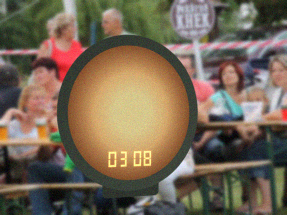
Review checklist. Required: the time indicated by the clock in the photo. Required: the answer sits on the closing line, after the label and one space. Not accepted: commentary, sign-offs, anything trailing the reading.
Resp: 3:08
